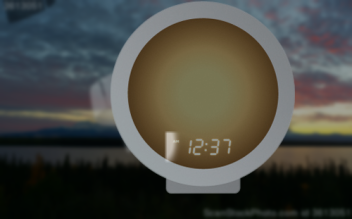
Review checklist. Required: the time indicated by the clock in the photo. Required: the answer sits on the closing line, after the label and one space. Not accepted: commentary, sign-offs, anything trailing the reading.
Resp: 12:37
